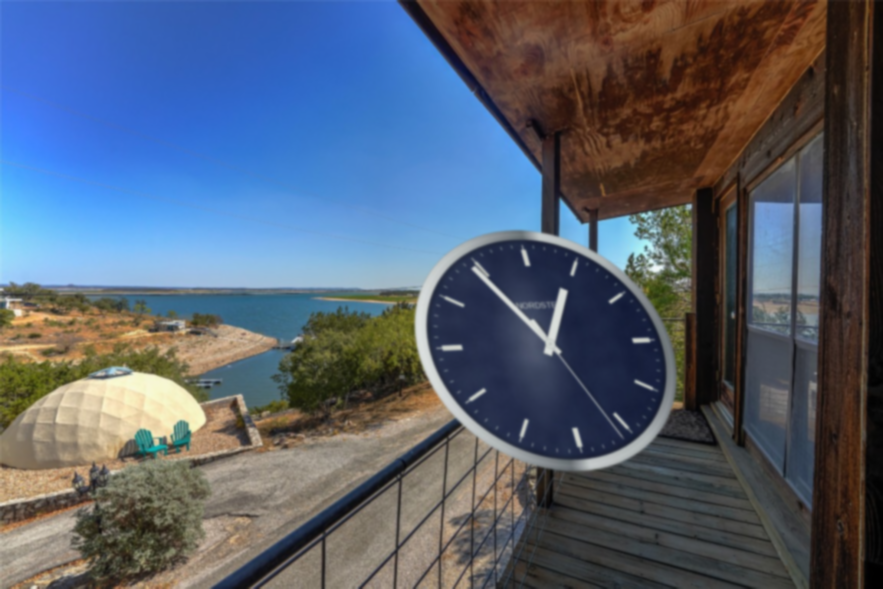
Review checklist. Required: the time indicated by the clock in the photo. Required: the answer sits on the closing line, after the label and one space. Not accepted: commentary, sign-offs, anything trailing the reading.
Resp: 12:54:26
